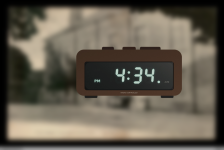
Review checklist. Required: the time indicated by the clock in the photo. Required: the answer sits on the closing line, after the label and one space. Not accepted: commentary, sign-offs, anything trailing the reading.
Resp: 4:34
